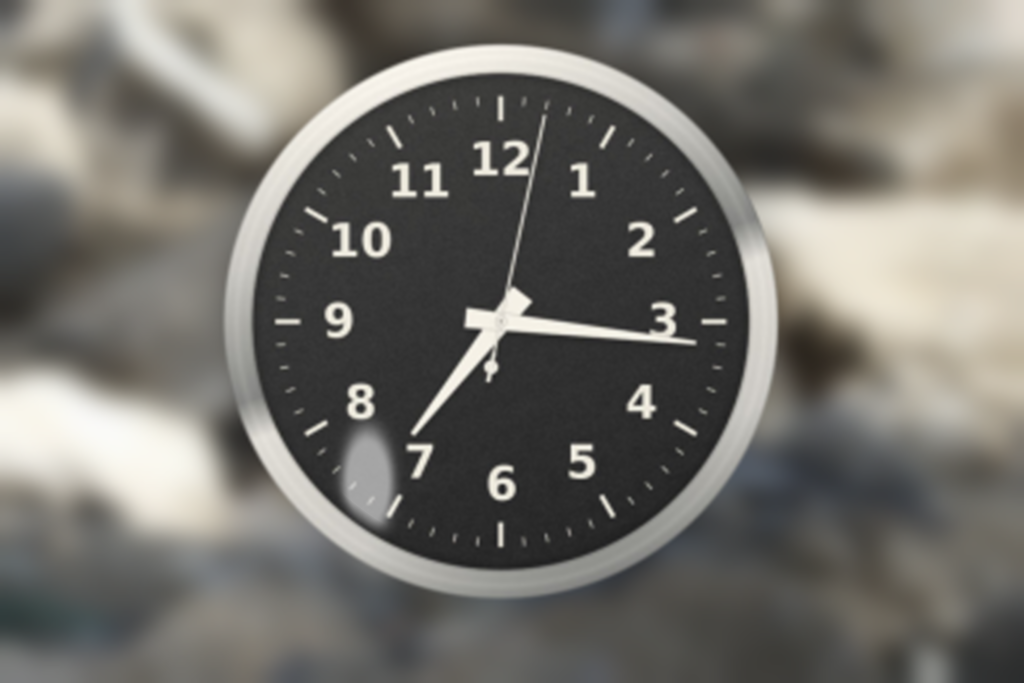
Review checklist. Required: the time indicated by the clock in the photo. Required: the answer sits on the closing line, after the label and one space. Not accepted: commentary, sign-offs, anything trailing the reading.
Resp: 7:16:02
